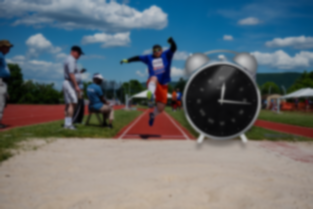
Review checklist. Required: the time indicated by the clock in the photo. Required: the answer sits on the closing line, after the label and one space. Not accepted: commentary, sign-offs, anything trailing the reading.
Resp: 12:16
